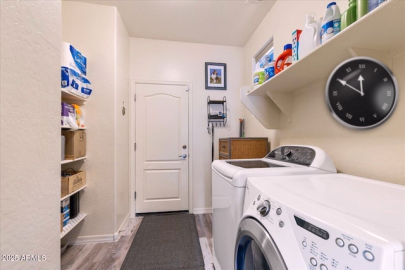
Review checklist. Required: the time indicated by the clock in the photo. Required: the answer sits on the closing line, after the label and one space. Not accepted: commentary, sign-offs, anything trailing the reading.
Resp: 11:50
